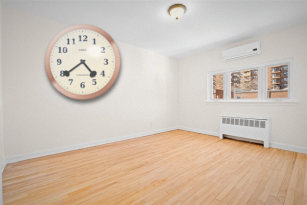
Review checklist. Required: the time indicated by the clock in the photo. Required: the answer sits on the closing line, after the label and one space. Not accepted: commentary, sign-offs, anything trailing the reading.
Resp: 4:39
